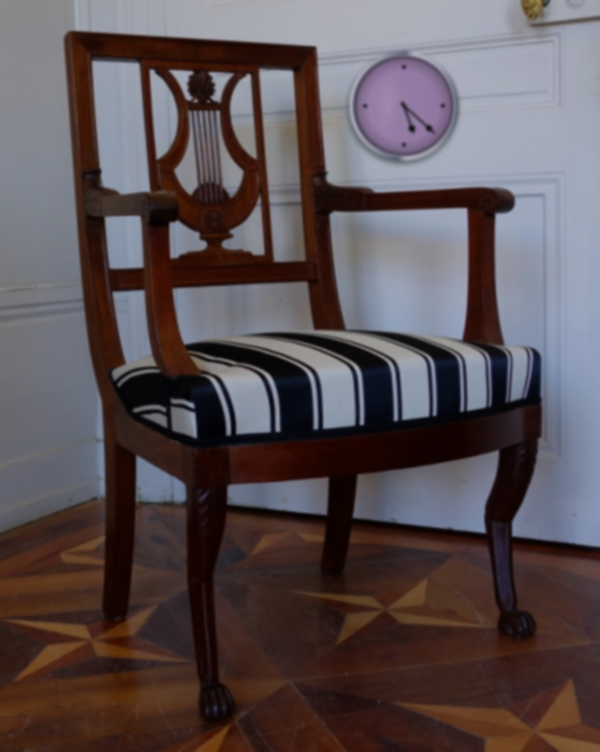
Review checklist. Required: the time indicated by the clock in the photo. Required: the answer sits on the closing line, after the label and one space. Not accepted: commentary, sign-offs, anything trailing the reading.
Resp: 5:22
